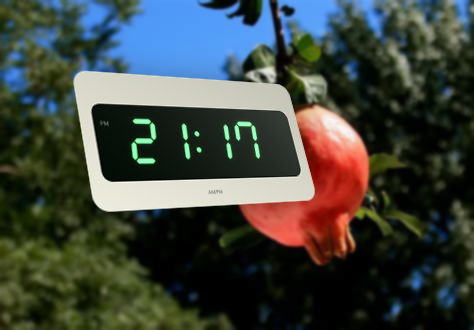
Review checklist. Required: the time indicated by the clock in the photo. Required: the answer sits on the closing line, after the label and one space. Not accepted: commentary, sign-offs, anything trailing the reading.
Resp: 21:17
